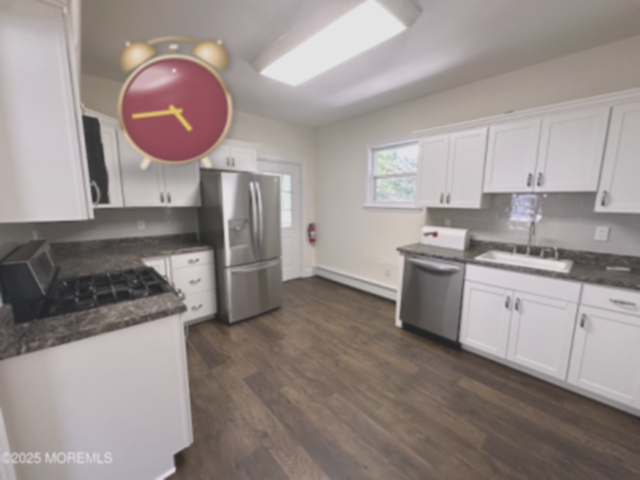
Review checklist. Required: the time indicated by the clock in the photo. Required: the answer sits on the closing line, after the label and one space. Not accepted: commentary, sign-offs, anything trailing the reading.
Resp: 4:44
